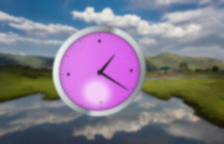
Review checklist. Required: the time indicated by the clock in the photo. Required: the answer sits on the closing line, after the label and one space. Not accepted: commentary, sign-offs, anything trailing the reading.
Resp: 1:21
